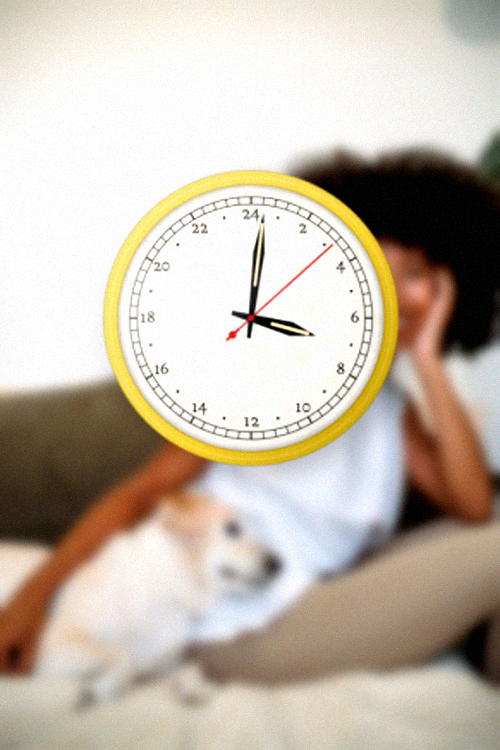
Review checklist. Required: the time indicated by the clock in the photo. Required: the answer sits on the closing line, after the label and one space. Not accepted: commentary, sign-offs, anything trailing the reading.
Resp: 7:01:08
